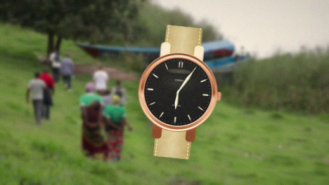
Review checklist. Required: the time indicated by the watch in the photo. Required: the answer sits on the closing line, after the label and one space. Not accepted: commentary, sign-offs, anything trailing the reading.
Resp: 6:05
